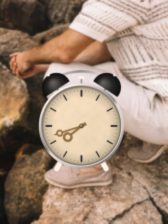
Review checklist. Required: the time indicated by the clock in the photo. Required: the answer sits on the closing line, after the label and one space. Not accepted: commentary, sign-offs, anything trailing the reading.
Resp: 7:42
